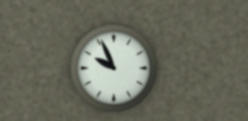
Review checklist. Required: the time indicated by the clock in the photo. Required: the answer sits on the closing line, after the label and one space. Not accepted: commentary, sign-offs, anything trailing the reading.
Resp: 9:56
